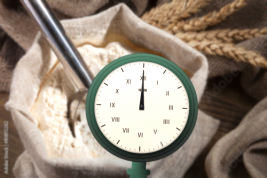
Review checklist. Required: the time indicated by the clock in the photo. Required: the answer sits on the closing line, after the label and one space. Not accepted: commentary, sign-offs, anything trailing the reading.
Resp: 12:00
